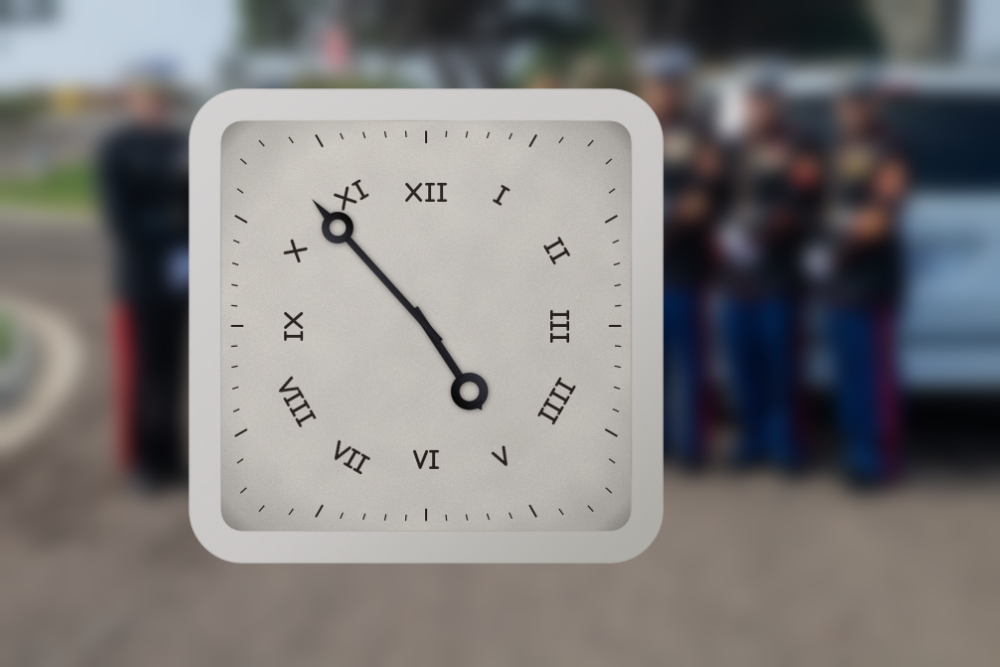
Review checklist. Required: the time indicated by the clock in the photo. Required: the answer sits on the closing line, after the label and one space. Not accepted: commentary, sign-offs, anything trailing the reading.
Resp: 4:53
